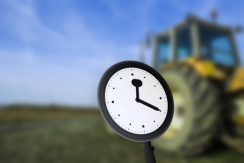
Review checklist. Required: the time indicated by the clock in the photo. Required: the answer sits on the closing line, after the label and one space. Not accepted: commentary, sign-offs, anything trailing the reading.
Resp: 12:20
